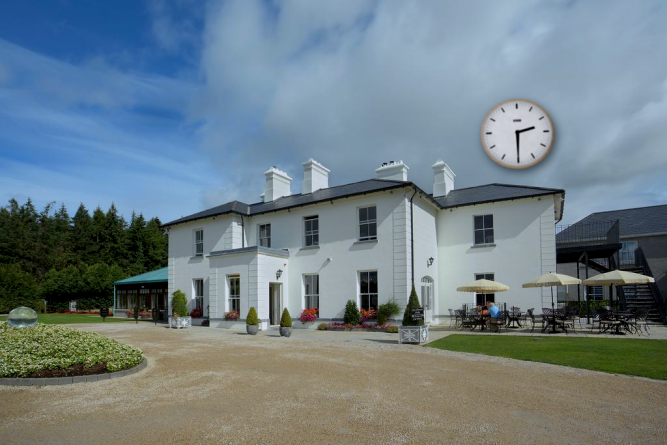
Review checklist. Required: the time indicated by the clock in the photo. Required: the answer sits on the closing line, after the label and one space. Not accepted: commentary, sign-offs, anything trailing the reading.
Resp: 2:30
